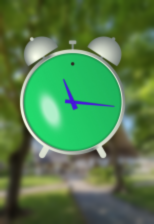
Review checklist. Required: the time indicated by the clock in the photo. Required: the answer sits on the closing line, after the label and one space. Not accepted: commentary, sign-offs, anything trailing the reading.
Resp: 11:16
